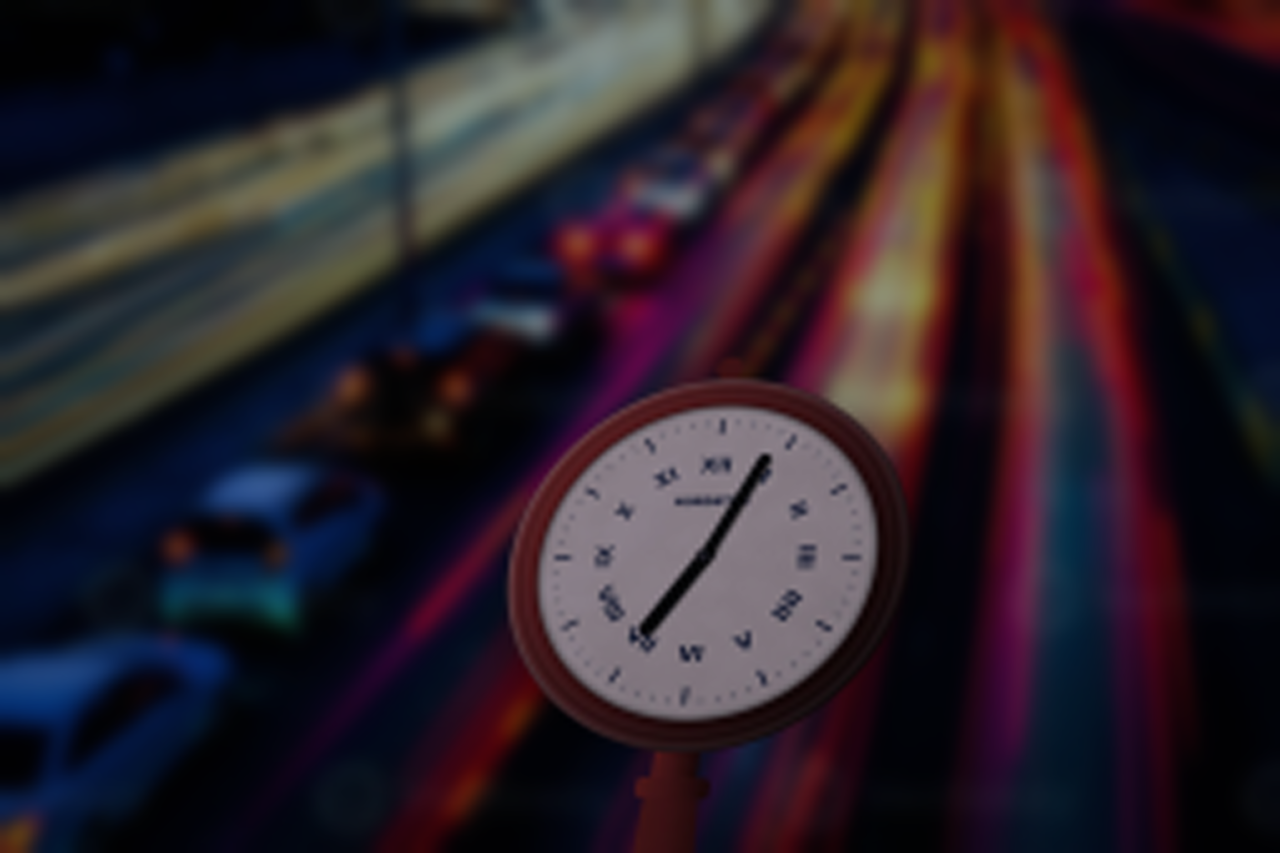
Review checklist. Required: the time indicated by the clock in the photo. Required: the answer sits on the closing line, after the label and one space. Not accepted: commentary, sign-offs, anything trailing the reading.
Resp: 7:04
